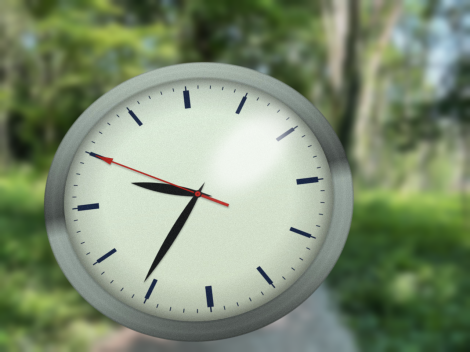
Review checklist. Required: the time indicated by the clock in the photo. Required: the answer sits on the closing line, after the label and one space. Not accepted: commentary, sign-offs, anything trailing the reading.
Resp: 9:35:50
